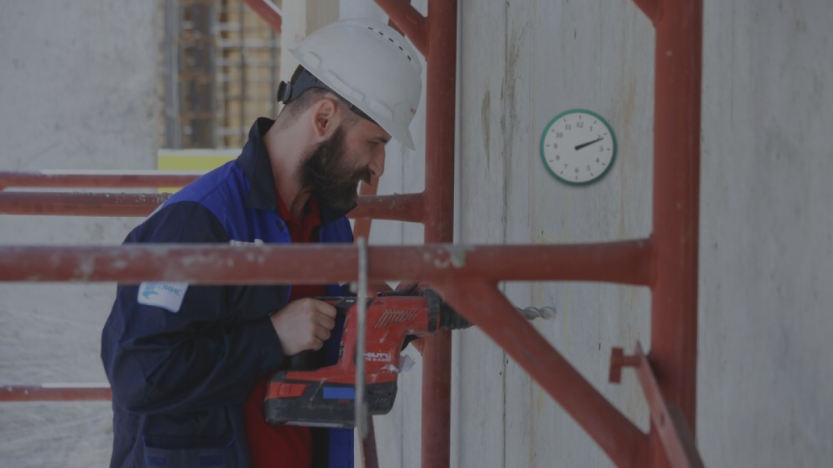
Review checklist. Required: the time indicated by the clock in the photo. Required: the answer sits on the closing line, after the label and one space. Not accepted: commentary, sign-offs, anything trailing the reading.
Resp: 2:11
